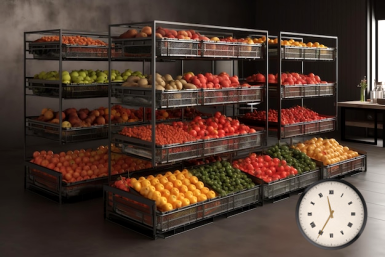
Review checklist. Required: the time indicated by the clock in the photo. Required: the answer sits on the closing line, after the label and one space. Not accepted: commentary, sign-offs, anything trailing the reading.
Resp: 11:35
